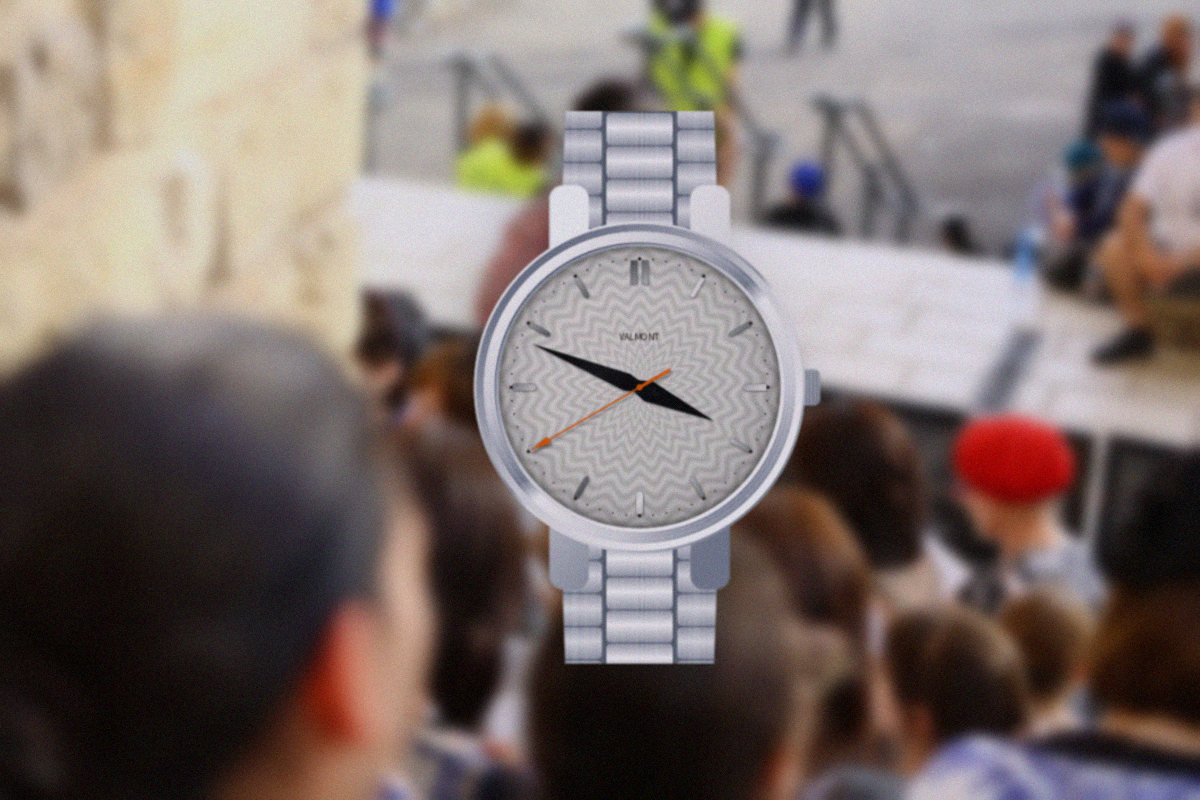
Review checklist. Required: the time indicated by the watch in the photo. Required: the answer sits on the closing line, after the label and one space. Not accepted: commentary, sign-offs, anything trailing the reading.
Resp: 3:48:40
